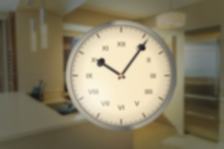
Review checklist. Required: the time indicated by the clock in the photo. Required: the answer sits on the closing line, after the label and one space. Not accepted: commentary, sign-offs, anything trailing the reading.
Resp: 10:06
